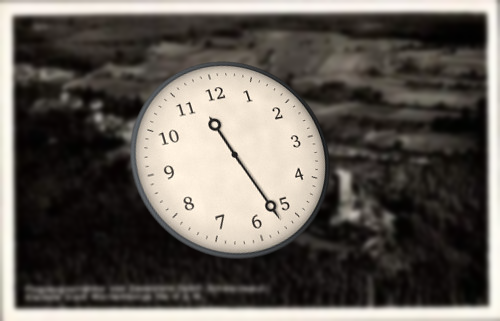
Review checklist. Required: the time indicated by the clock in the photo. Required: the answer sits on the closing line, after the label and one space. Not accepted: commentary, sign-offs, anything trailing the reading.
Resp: 11:27
